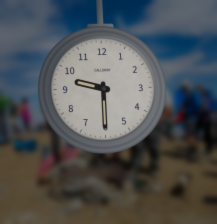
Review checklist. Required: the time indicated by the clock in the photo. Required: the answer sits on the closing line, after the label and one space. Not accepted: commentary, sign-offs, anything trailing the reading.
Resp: 9:30
